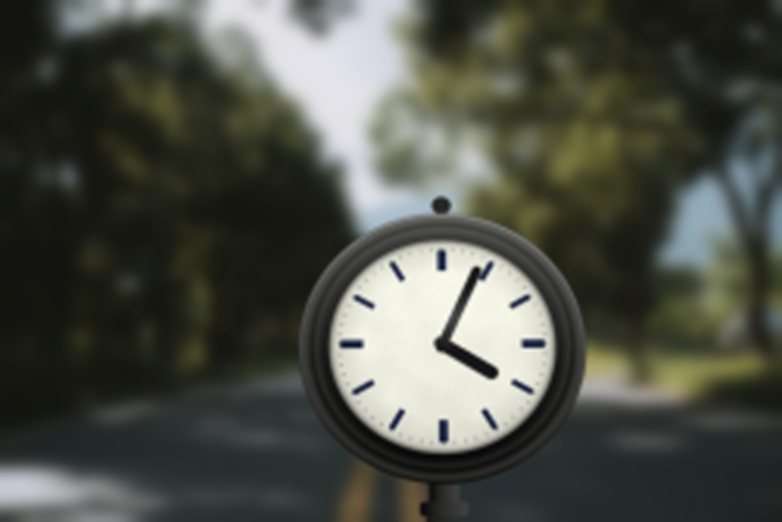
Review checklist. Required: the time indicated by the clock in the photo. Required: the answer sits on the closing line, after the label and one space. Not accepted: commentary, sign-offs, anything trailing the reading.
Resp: 4:04
